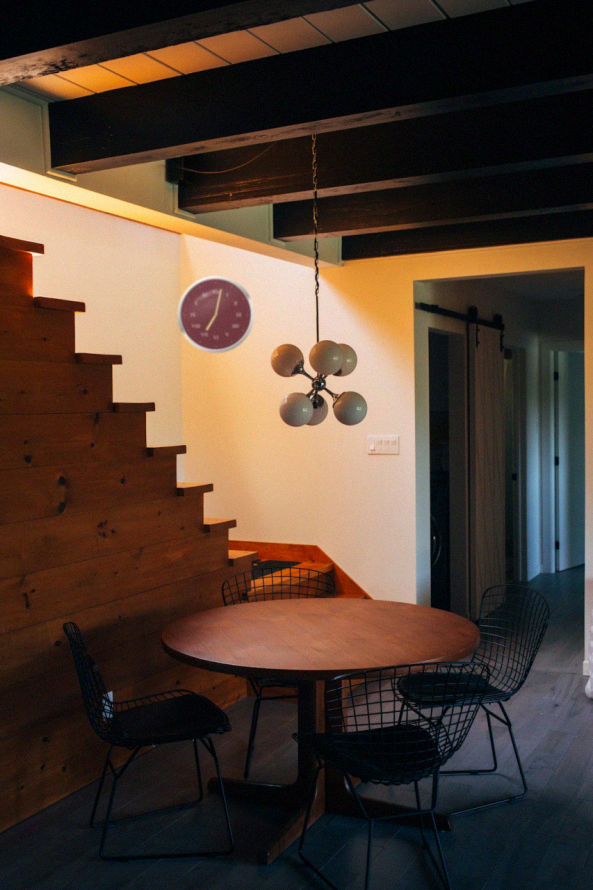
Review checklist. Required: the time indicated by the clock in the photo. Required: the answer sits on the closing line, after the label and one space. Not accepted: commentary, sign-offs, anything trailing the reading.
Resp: 7:02
